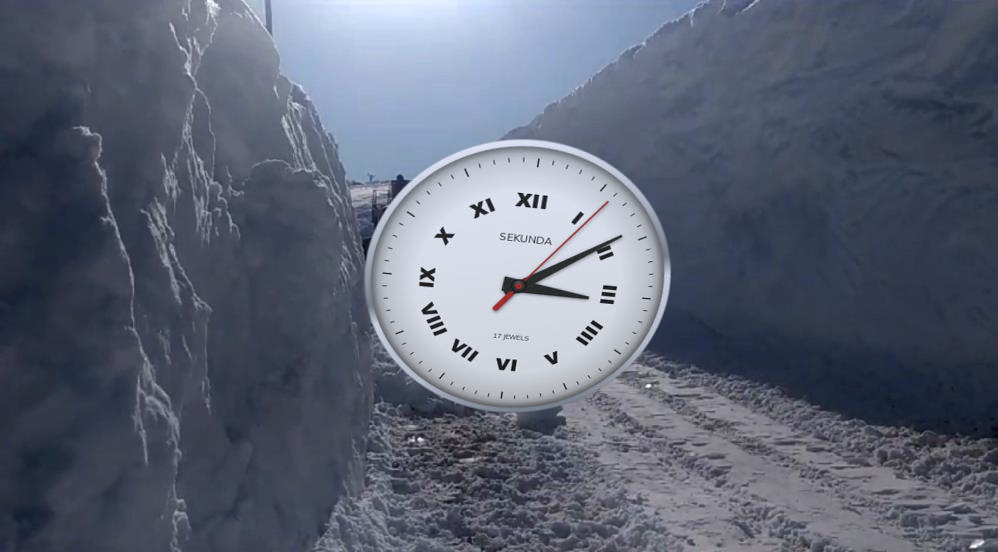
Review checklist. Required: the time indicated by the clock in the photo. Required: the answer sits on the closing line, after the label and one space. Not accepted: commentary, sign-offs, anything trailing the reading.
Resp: 3:09:06
